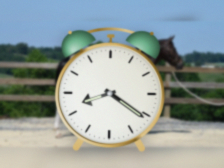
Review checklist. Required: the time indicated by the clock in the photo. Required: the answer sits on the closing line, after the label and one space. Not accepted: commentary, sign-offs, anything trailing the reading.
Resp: 8:21
